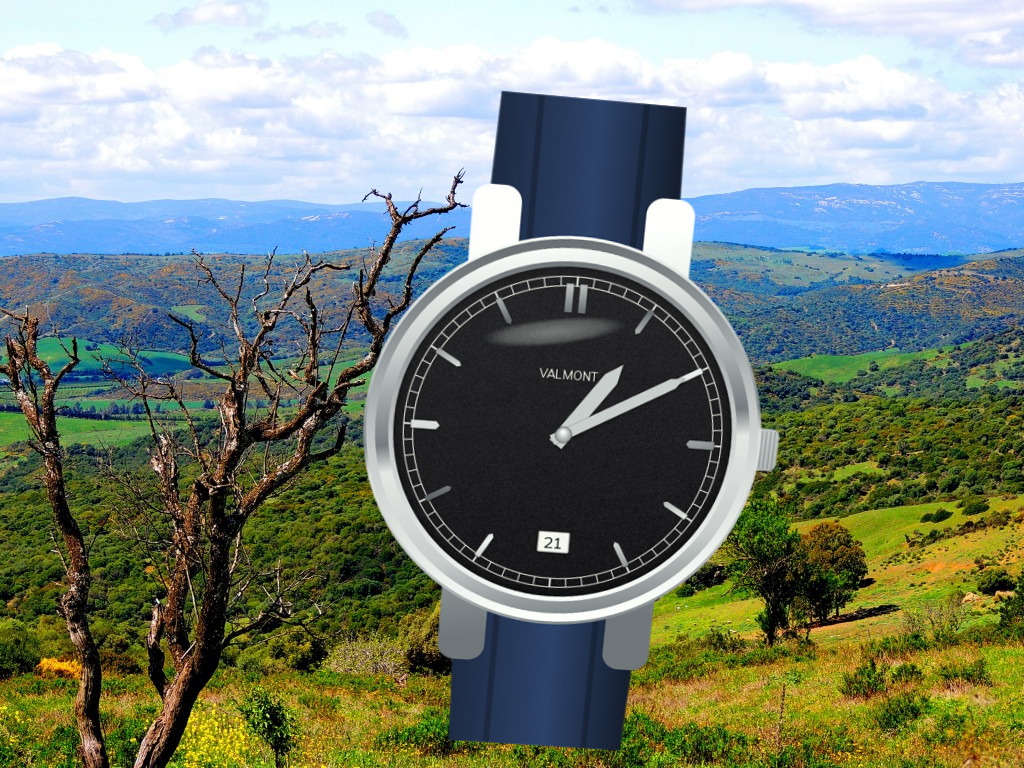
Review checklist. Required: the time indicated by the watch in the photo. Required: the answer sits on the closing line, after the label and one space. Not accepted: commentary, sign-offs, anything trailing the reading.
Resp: 1:10
